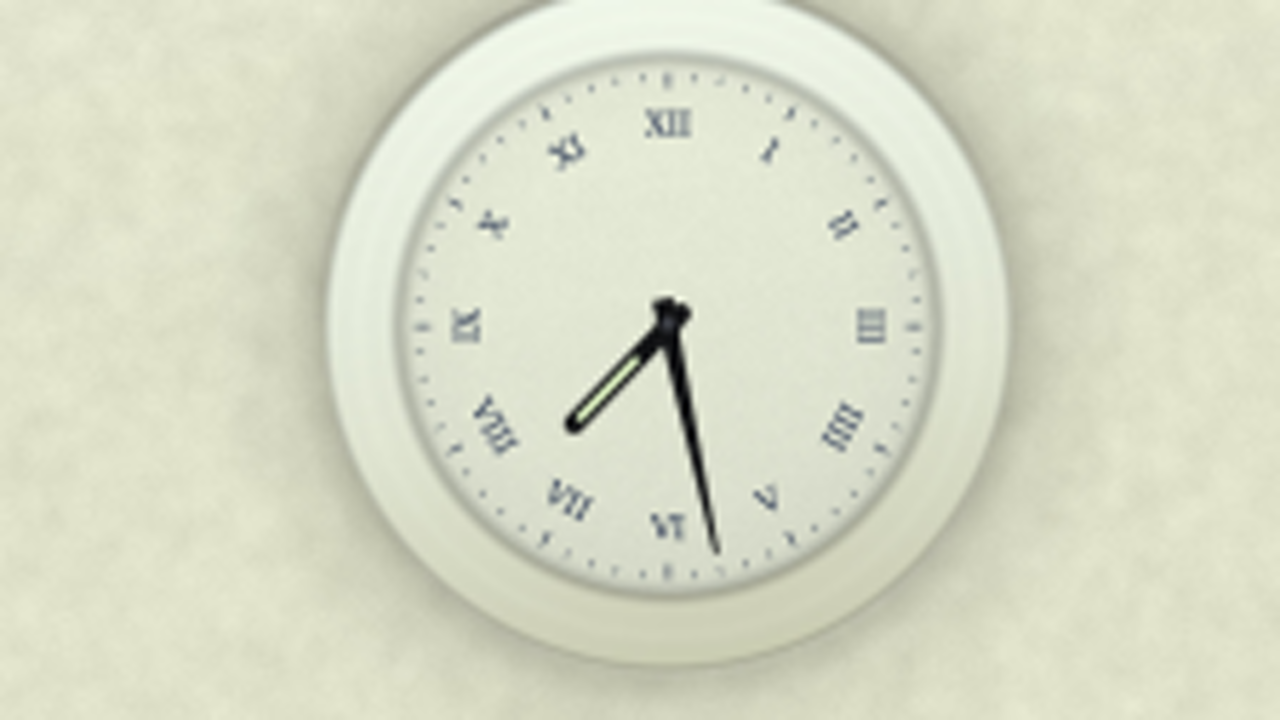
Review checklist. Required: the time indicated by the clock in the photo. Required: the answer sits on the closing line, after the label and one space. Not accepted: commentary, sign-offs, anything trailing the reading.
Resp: 7:28
